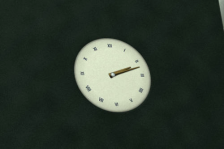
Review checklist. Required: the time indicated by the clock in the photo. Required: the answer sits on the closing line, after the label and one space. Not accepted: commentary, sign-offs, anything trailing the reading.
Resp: 2:12
